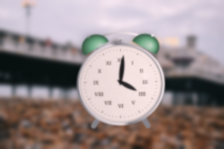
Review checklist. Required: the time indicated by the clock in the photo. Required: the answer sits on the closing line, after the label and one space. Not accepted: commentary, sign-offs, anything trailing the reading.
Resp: 4:01
